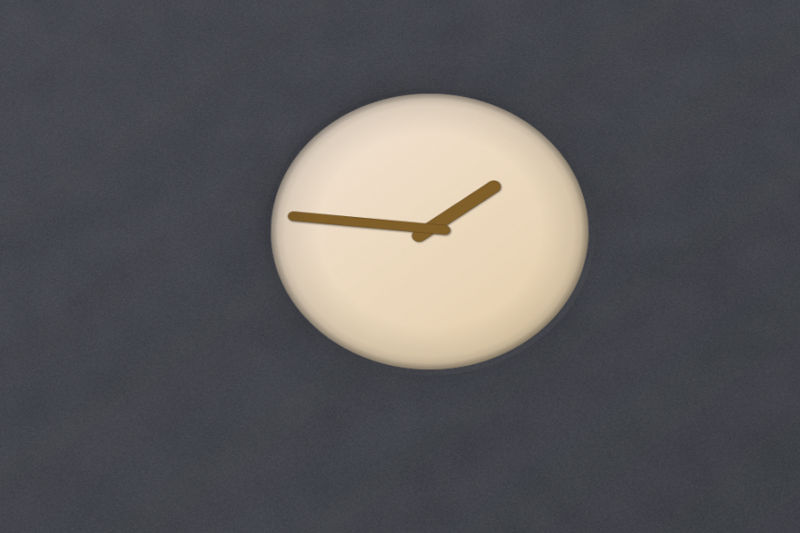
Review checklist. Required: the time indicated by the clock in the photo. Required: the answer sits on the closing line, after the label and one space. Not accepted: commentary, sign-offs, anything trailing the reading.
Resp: 1:46
